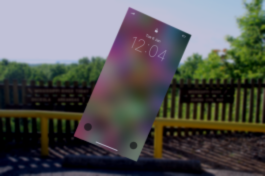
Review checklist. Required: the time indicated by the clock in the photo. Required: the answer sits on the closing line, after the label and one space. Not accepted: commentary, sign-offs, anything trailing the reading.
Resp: 12:04
